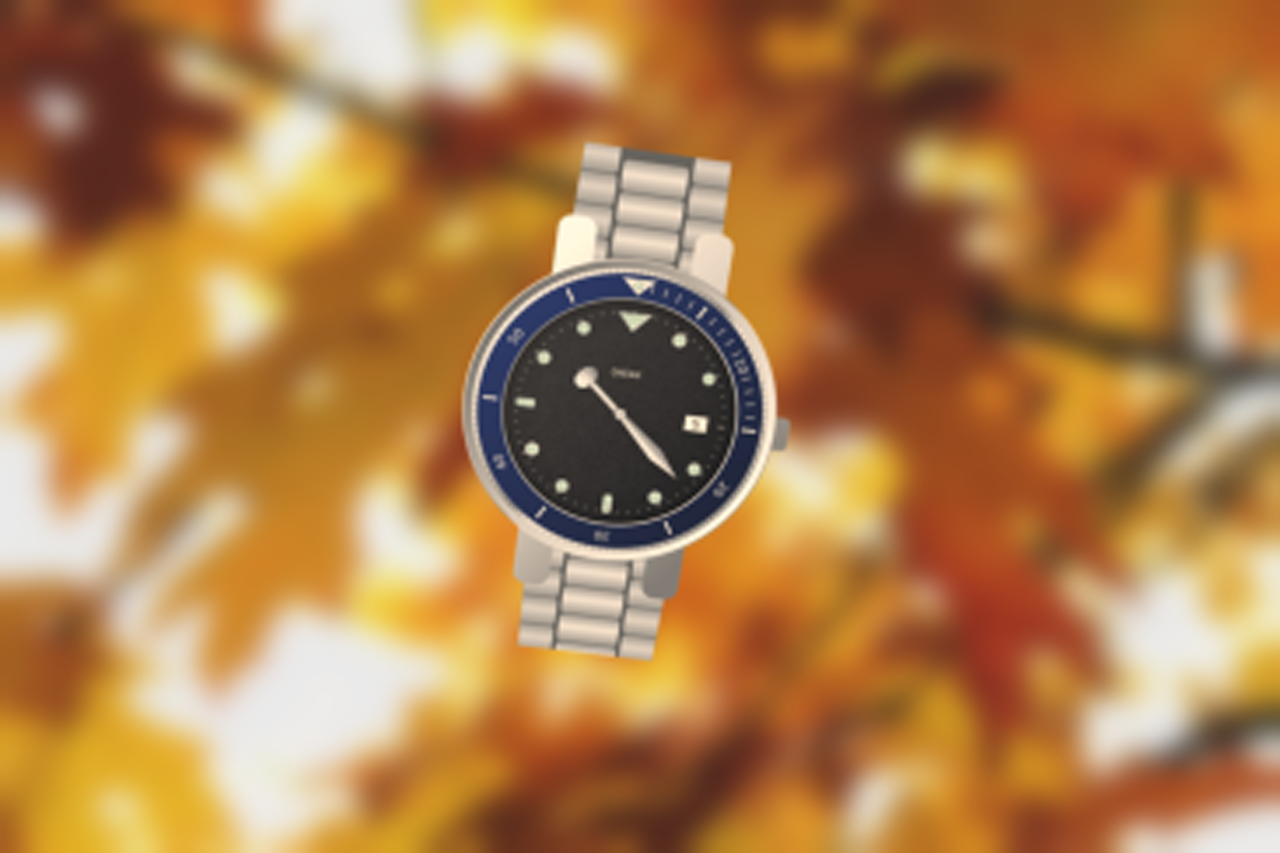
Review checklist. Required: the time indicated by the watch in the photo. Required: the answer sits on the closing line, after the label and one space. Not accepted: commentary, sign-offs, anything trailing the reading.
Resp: 10:22
